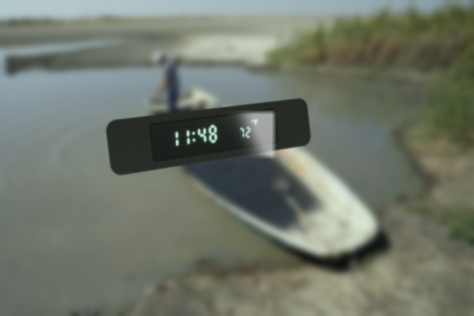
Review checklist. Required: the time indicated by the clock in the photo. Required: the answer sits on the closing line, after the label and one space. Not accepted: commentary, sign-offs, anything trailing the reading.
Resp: 11:48
